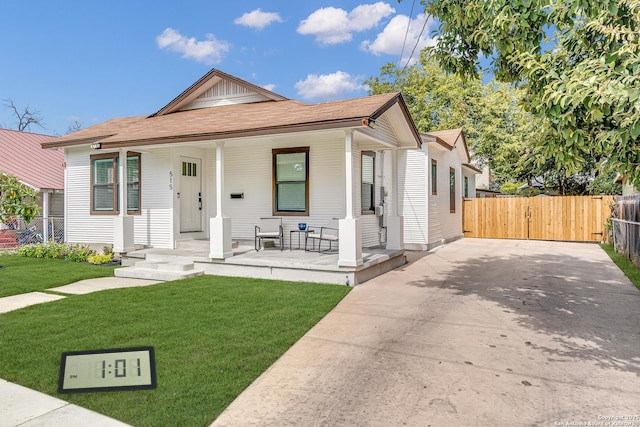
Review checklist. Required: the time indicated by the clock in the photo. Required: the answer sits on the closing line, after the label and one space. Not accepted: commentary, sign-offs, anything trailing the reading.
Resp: 1:01
